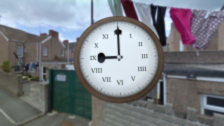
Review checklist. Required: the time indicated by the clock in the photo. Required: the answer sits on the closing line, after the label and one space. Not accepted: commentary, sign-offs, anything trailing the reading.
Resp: 9:00
